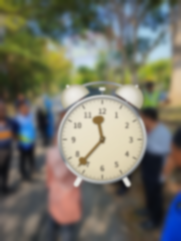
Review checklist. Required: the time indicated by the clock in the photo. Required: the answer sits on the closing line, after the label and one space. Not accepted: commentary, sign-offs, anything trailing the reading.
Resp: 11:37
